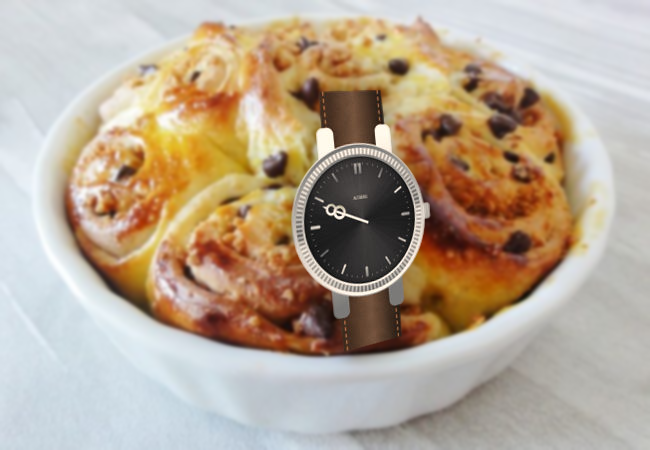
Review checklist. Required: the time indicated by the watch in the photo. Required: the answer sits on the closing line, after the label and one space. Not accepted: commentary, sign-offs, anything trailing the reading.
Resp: 9:49
